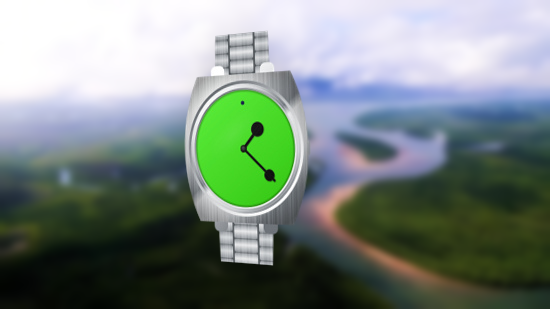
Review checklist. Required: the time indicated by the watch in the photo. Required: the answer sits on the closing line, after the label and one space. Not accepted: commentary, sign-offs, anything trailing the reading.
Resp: 1:22
